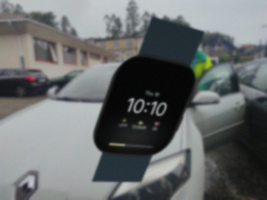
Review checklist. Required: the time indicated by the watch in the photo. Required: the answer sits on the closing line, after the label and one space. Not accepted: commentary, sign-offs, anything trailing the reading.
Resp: 10:10
